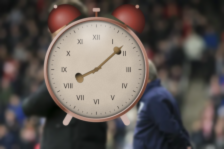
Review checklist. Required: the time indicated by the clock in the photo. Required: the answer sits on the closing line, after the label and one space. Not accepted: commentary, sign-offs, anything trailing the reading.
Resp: 8:08
